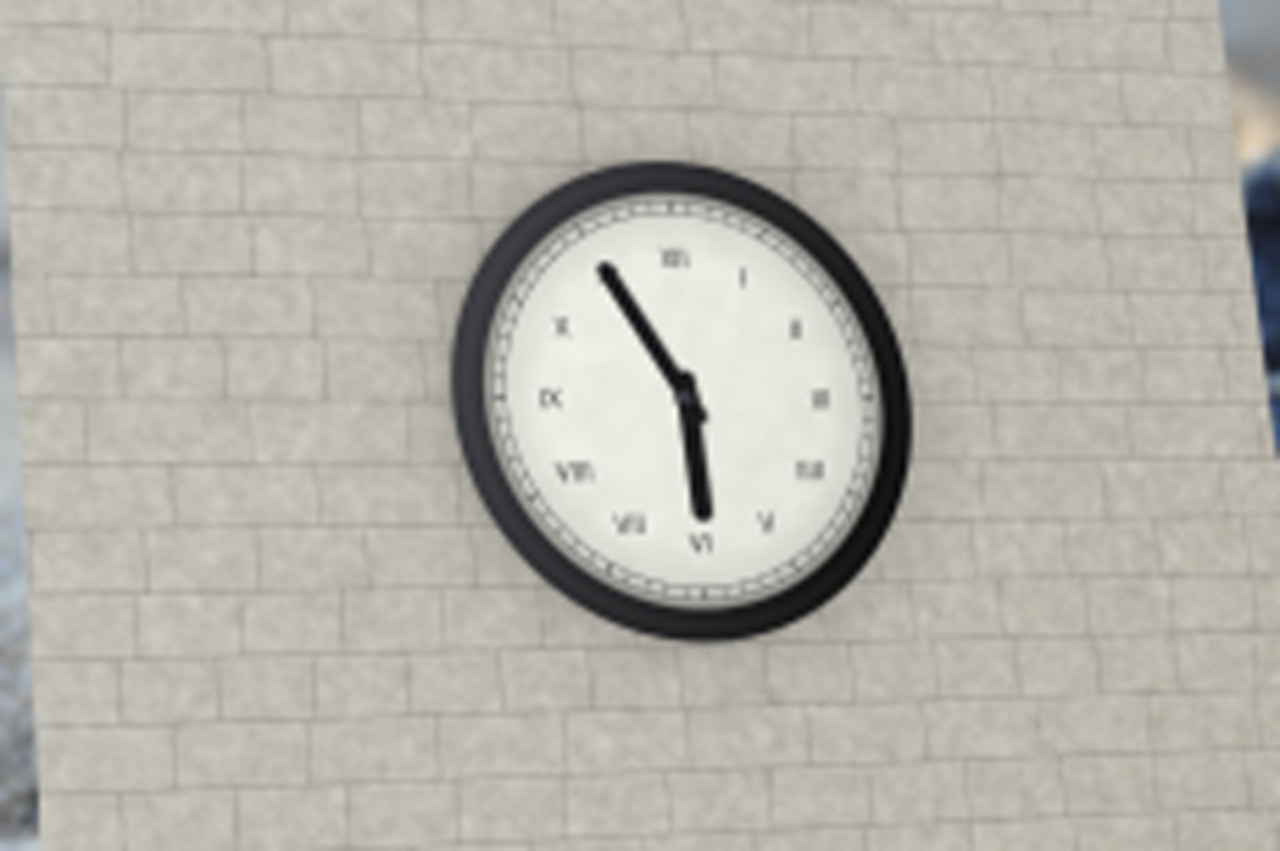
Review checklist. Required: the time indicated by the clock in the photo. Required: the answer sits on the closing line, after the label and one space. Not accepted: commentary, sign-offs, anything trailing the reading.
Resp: 5:55
